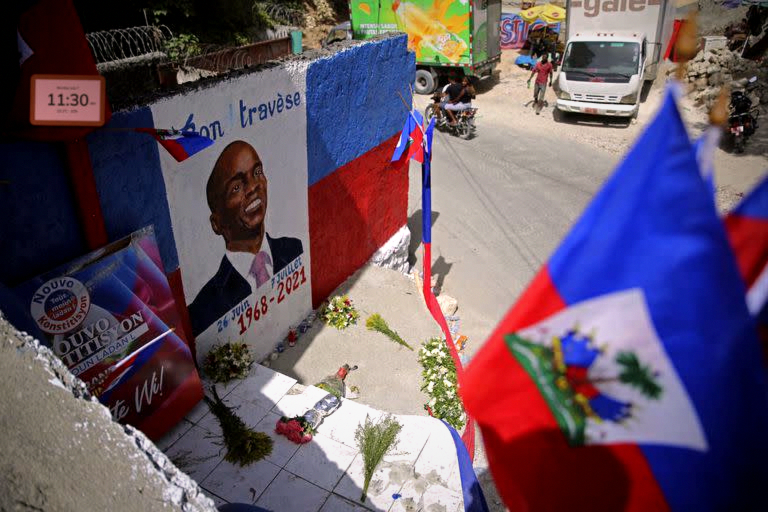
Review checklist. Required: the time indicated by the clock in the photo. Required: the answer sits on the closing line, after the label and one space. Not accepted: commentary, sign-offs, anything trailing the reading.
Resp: 11:30
